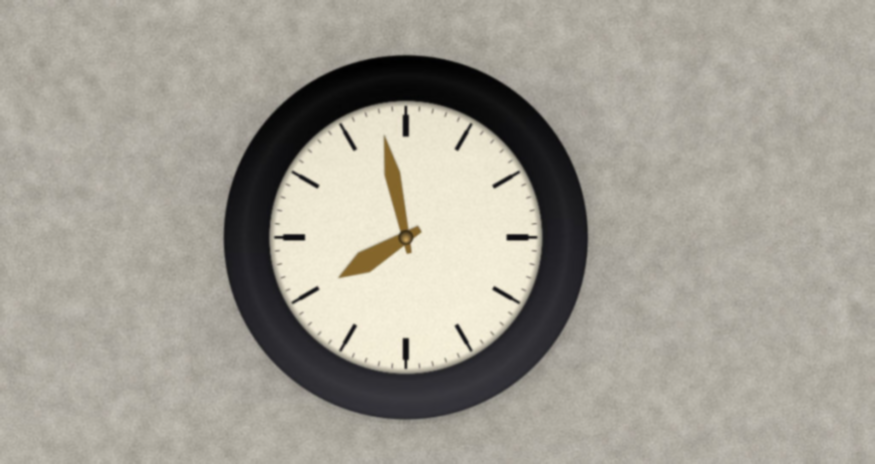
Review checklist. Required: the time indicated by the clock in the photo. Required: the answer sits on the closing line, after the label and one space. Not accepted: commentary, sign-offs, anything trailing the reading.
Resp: 7:58
